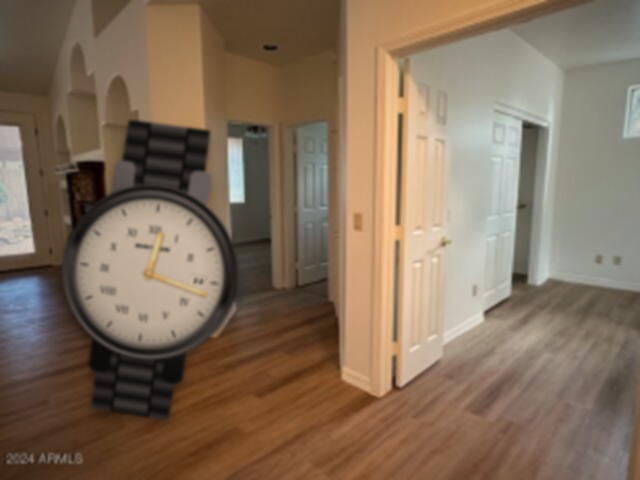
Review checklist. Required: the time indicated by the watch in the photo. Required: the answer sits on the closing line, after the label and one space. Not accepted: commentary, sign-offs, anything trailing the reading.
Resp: 12:17
